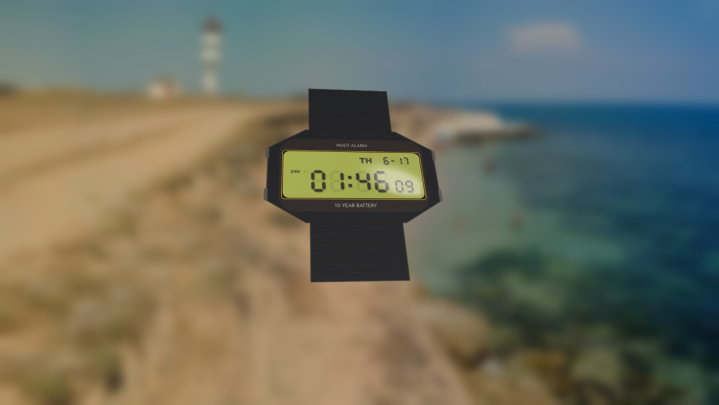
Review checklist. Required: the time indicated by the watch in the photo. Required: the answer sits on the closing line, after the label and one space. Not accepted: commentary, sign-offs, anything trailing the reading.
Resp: 1:46:09
